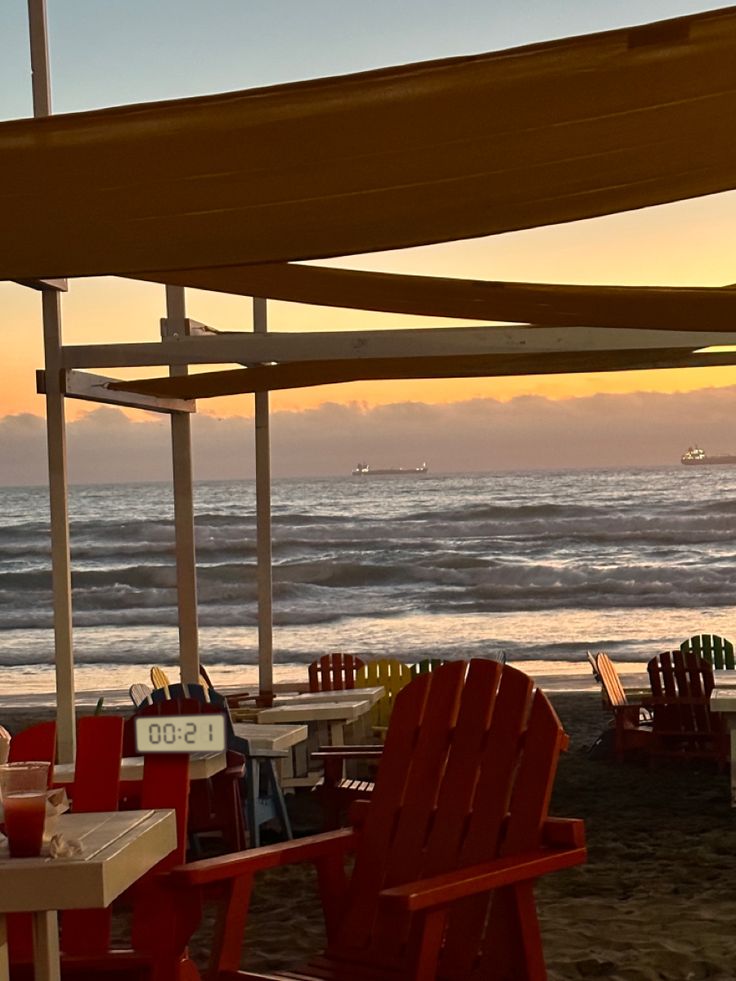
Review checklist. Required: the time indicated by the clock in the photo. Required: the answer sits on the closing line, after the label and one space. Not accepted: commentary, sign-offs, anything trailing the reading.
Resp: 0:21
